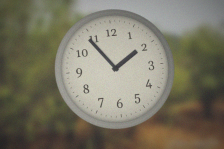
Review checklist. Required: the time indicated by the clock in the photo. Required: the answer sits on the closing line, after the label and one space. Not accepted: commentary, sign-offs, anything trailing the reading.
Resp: 1:54
